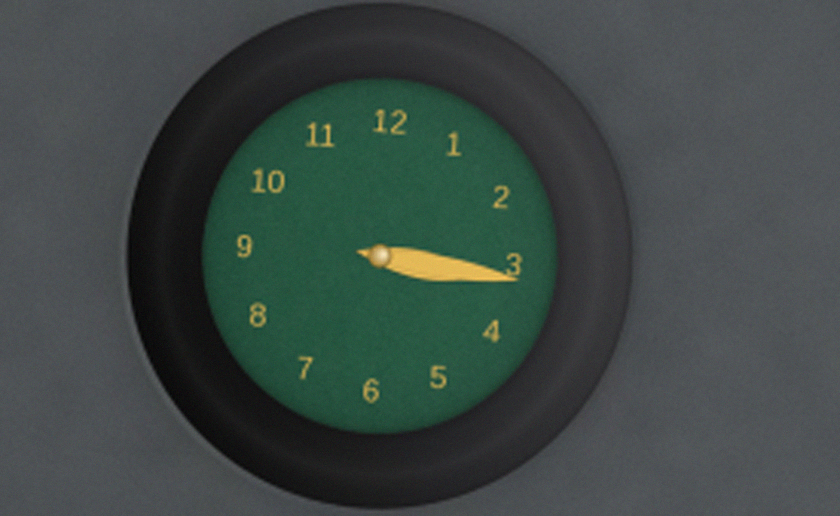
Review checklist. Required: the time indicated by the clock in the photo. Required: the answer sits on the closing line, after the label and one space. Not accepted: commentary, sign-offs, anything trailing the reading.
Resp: 3:16
